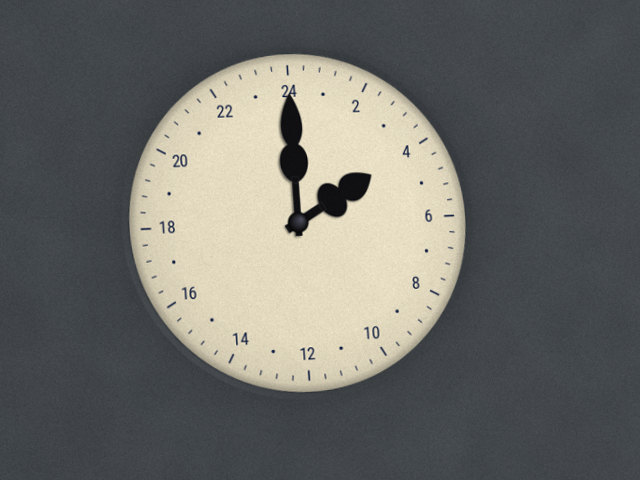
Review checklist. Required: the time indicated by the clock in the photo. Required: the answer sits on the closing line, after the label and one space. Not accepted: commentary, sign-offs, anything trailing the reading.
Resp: 4:00
